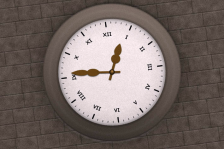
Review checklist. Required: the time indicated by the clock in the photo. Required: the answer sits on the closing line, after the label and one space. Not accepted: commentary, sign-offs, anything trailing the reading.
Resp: 12:46
